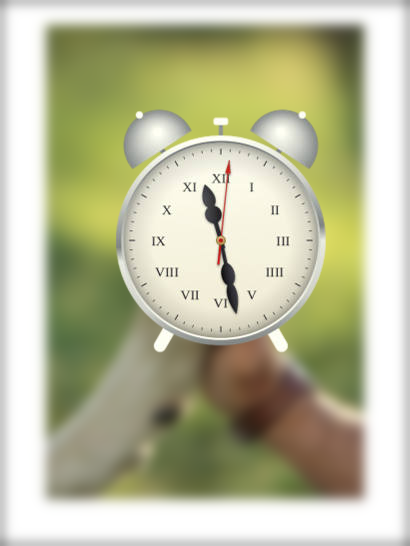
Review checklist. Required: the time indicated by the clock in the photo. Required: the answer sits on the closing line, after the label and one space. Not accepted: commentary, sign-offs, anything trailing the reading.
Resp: 11:28:01
